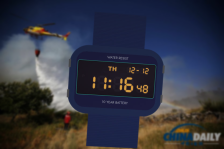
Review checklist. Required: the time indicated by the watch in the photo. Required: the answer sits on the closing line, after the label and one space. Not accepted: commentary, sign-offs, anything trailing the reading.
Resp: 11:16:48
